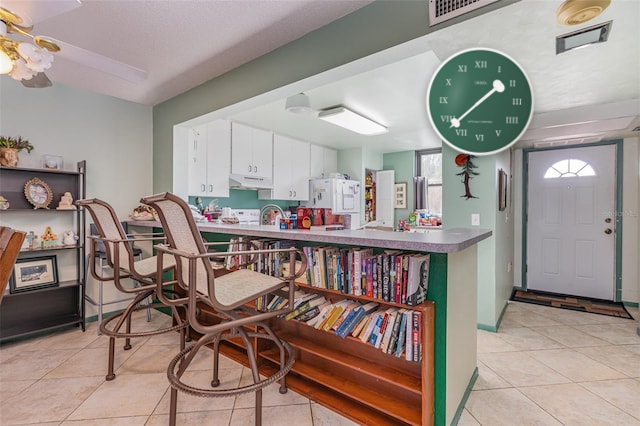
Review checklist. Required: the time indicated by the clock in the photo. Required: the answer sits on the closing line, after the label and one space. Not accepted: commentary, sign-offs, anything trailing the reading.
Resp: 1:38
